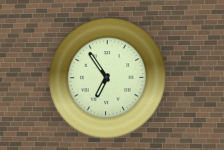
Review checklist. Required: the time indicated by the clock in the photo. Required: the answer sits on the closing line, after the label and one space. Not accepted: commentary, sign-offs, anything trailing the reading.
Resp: 6:54
